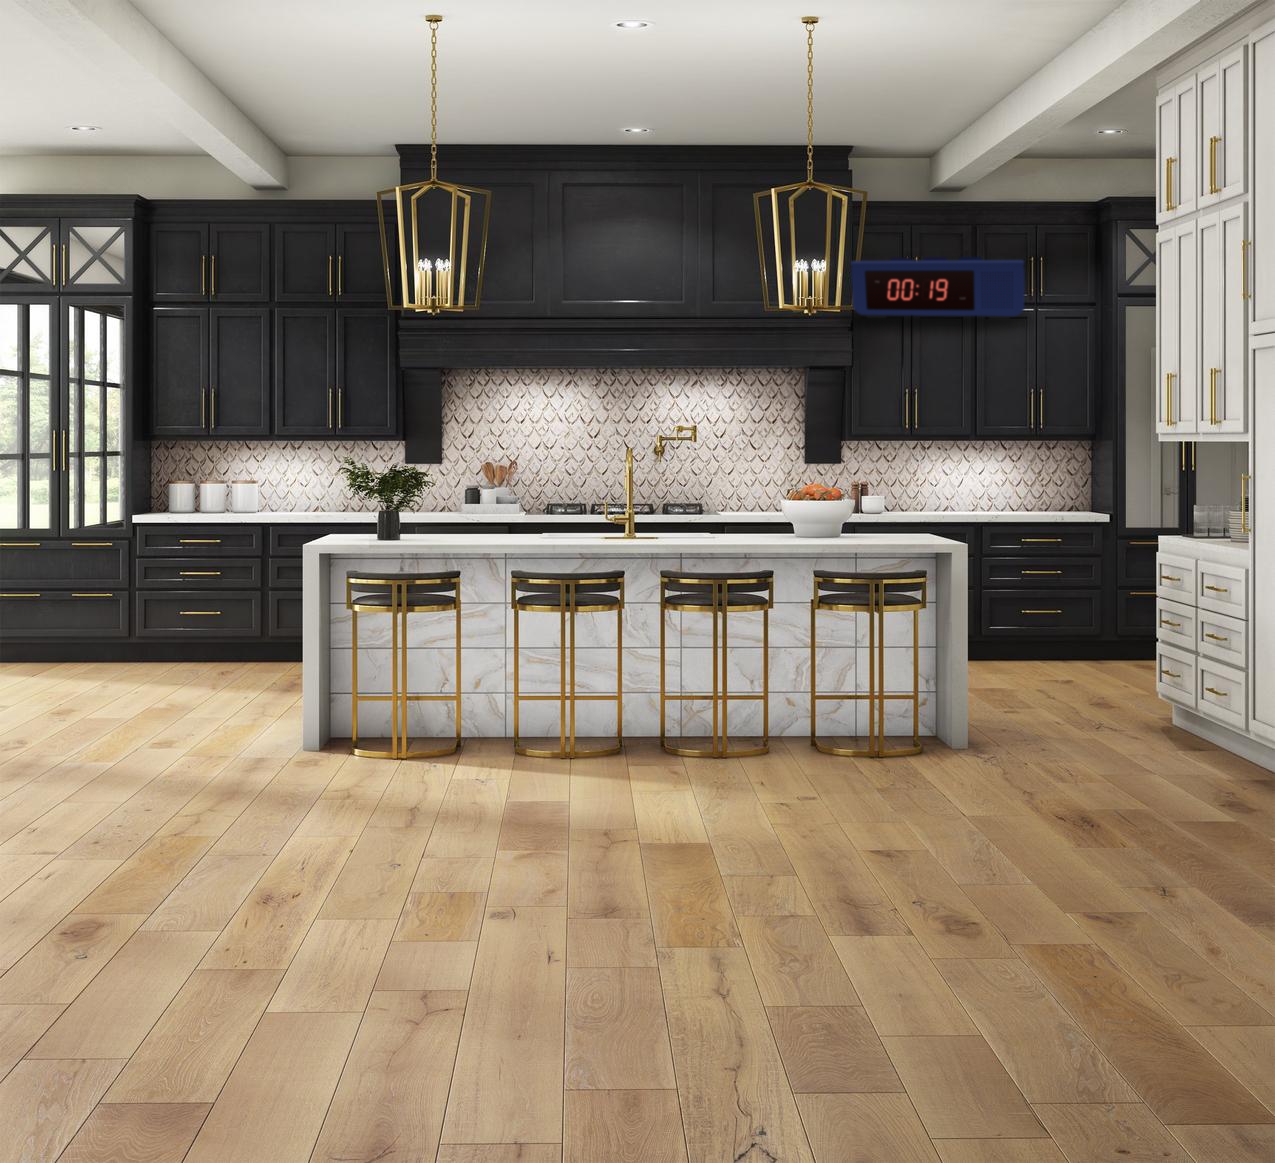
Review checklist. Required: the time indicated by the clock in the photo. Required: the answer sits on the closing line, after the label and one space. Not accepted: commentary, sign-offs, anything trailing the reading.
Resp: 0:19
